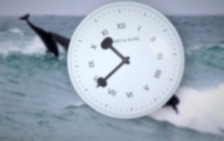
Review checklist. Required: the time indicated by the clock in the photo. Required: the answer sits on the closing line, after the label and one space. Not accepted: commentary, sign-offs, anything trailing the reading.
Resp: 10:39
